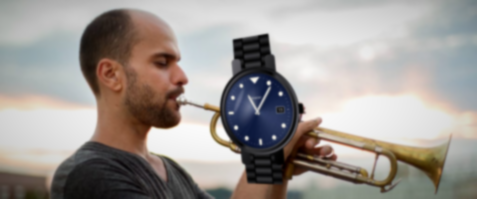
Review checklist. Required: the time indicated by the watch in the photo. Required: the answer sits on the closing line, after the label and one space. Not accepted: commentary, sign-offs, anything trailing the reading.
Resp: 11:06
